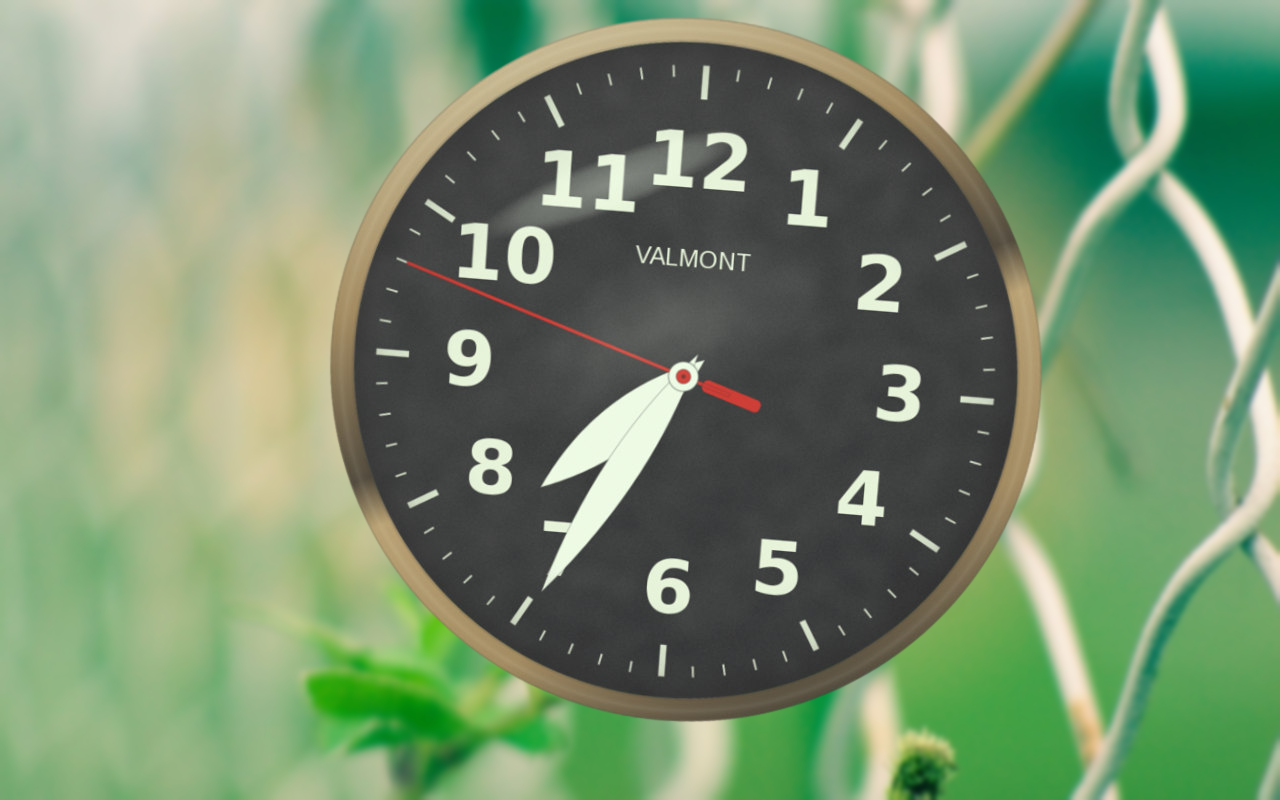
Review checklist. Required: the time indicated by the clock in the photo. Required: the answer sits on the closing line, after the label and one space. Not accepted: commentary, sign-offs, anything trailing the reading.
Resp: 7:34:48
